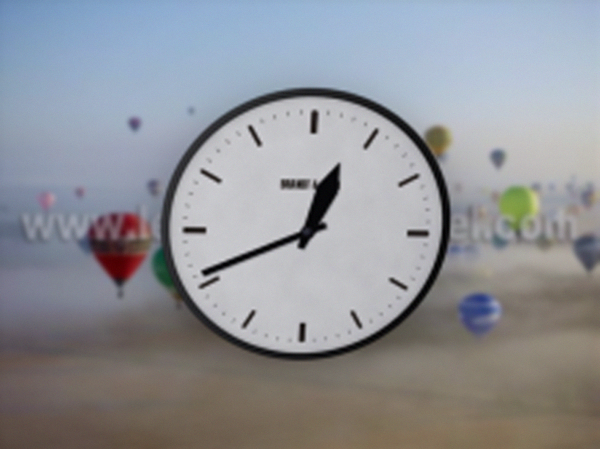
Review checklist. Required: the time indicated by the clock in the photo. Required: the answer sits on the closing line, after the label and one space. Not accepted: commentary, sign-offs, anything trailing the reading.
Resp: 12:41
